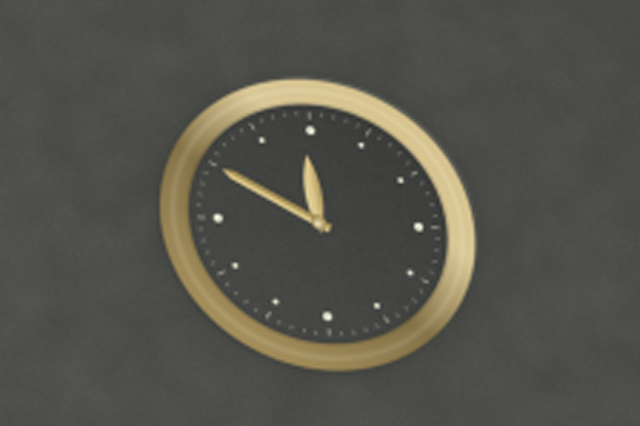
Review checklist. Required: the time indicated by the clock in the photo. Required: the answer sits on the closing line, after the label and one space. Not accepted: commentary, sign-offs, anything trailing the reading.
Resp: 11:50
